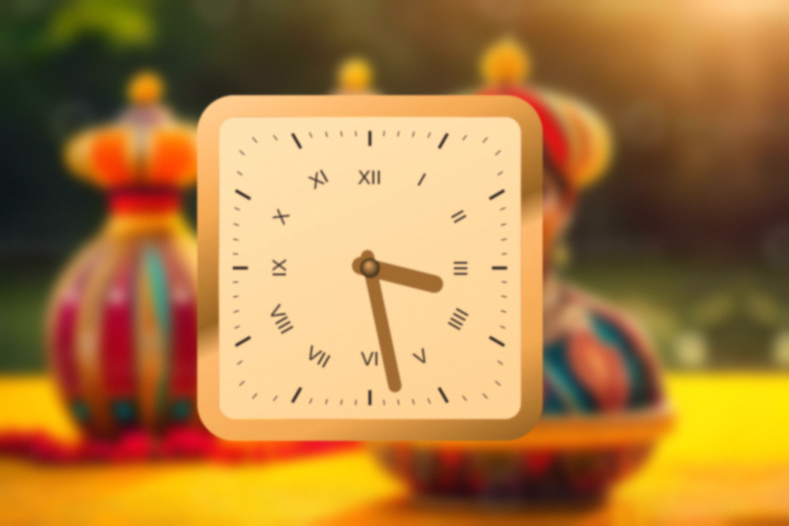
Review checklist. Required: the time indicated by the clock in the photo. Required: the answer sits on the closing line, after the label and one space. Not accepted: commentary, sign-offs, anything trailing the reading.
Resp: 3:28
